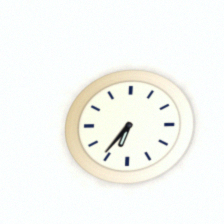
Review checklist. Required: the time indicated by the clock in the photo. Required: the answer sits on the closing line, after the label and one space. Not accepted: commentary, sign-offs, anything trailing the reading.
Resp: 6:36
